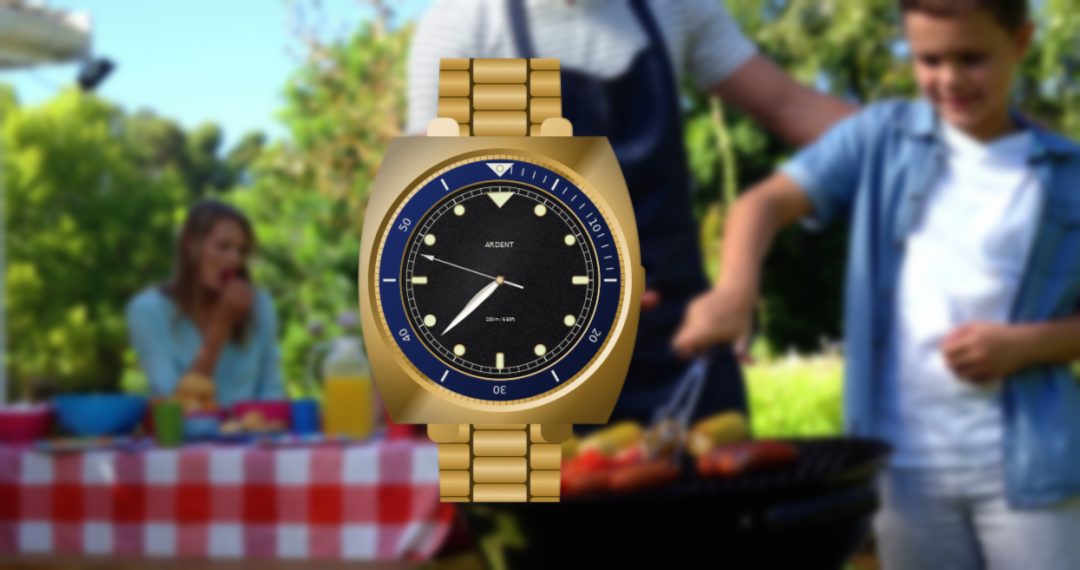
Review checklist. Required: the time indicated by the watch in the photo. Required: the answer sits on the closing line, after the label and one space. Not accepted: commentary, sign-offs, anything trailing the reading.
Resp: 7:37:48
